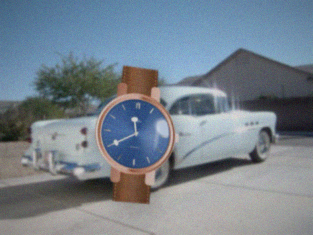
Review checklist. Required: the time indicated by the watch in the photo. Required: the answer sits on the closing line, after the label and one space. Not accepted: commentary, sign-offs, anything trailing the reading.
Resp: 11:40
